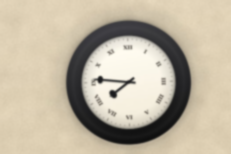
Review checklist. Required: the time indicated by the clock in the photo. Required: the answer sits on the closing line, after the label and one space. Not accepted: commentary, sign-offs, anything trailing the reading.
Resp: 7:46
